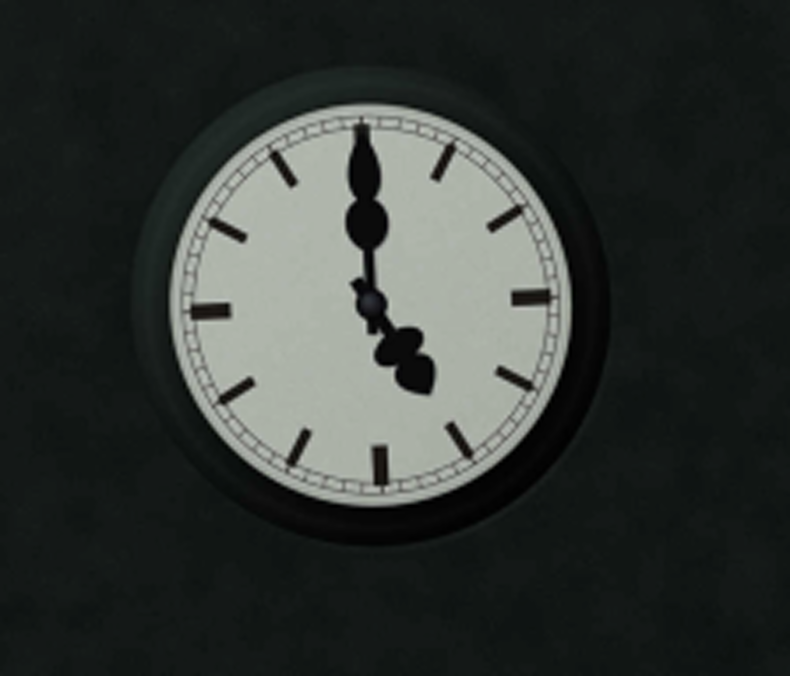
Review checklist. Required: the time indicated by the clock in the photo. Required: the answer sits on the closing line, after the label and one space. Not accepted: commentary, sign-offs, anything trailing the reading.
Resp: 5:00
